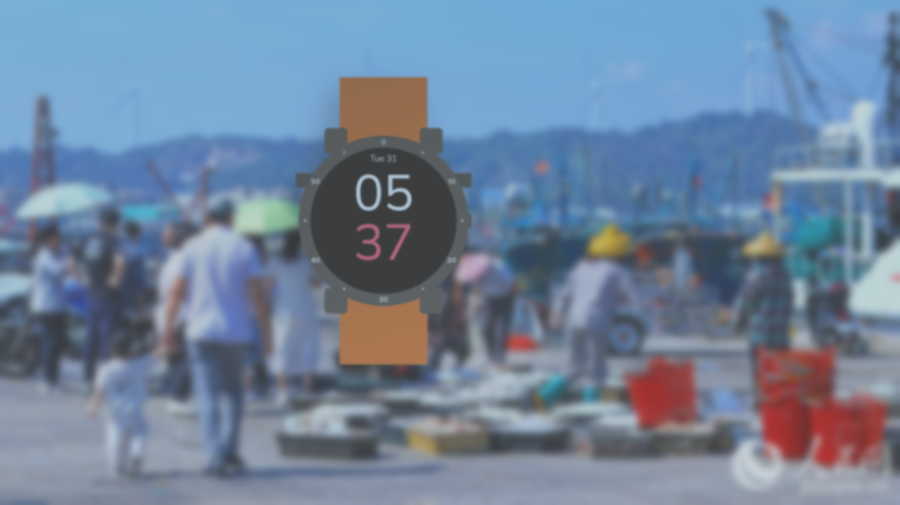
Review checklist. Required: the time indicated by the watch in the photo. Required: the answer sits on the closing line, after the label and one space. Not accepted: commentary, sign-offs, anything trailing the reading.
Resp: 5:37
